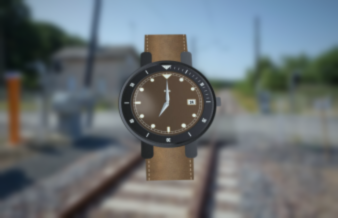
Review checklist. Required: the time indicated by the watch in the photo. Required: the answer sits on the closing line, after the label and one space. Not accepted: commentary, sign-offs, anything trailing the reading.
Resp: 7:00
